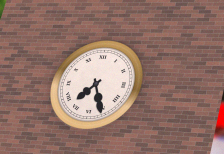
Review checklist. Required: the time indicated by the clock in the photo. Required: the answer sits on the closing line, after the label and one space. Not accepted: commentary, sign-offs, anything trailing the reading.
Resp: 7:26
